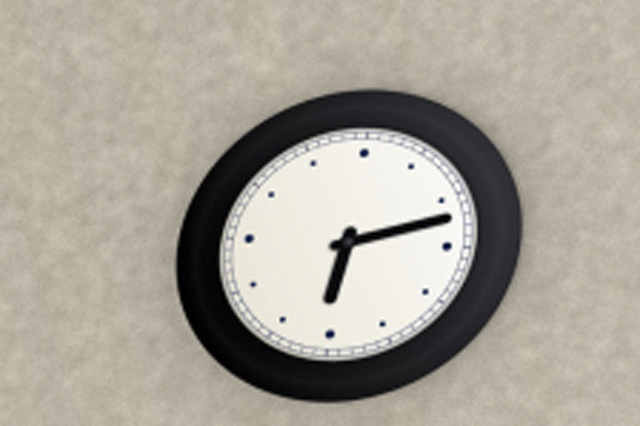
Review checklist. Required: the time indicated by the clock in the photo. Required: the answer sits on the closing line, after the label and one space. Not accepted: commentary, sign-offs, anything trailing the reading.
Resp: 6:12
